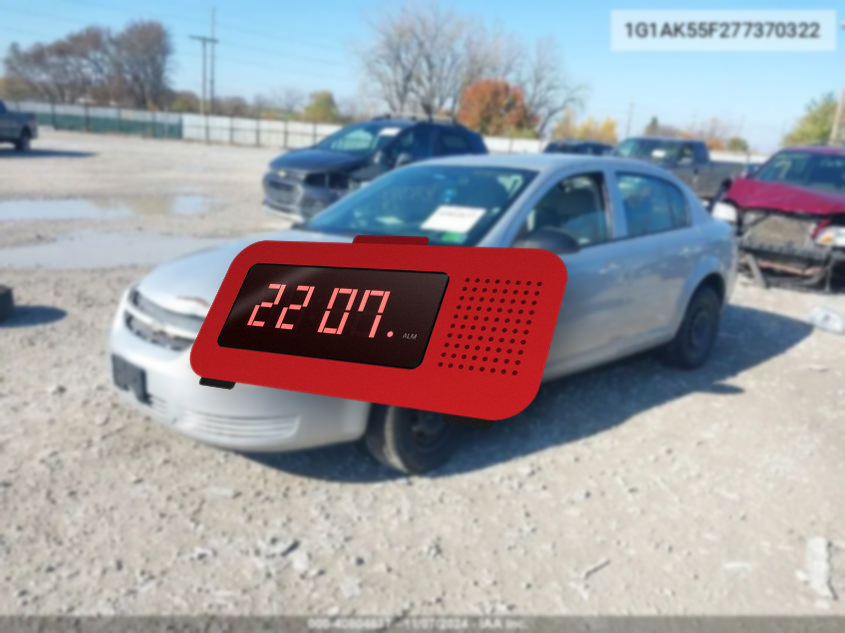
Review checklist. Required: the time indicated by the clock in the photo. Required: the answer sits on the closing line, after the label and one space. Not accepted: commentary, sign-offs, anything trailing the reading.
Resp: 22:07
